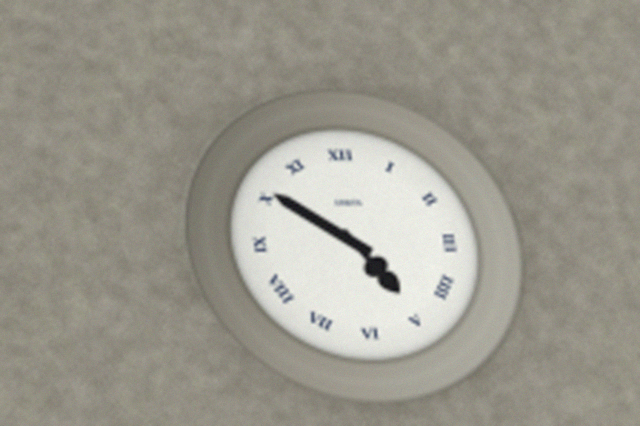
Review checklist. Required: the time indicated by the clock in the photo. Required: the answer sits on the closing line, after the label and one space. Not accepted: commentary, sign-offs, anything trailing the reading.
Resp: 4:51
